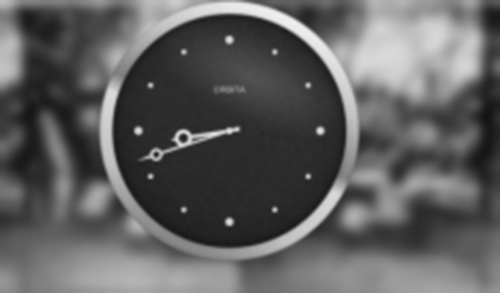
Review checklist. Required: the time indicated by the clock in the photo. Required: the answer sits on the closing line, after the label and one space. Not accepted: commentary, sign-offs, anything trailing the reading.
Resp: 8:42
